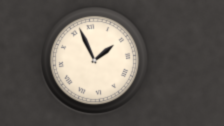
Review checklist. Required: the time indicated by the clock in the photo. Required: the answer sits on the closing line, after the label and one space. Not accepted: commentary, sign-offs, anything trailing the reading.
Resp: 1:57
